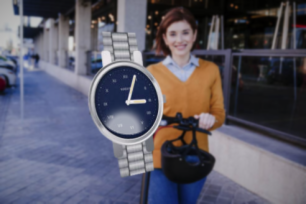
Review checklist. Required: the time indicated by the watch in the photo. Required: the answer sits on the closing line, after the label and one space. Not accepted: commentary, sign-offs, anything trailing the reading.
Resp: 3:04
